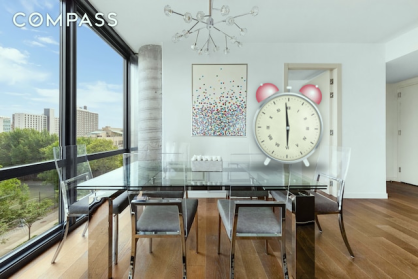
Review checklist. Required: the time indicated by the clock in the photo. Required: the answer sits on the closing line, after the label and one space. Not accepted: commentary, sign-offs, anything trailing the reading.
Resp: 5:59
